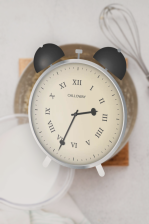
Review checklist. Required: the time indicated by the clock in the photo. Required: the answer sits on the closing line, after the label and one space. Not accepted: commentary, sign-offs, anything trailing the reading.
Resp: 2:34
